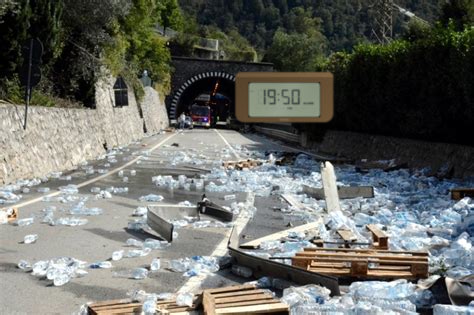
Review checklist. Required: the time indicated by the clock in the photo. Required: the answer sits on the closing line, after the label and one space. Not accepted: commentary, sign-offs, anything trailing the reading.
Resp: 19:50
